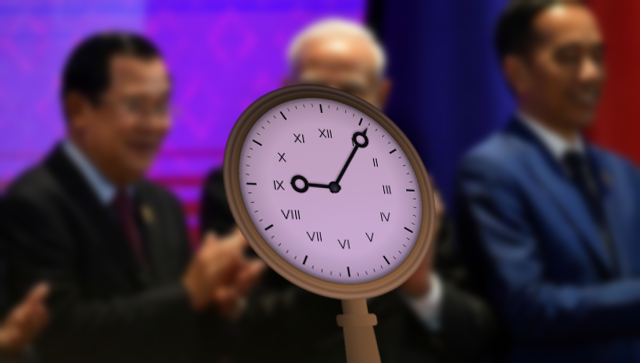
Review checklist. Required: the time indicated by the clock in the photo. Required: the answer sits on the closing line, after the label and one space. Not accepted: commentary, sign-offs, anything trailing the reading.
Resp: 9:06
